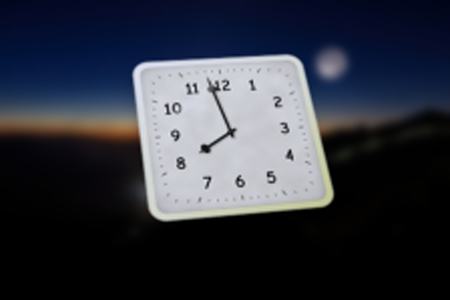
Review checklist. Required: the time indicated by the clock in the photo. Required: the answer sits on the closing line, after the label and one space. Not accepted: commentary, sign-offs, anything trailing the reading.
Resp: 7:58
